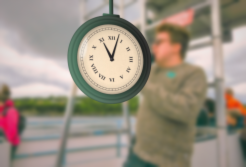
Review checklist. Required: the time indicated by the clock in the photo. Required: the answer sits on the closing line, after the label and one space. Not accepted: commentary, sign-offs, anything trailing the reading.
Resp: 11:03
